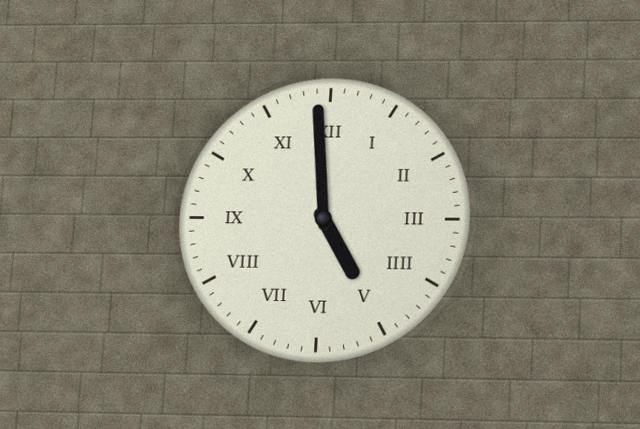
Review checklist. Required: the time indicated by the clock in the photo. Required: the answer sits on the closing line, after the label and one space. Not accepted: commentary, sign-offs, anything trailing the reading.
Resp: 4:59
